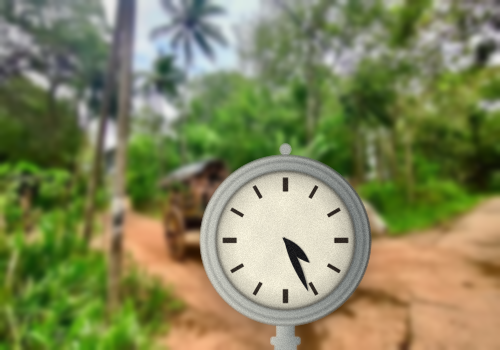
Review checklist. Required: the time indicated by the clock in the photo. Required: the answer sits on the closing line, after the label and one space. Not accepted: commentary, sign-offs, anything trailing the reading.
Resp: 4:26
